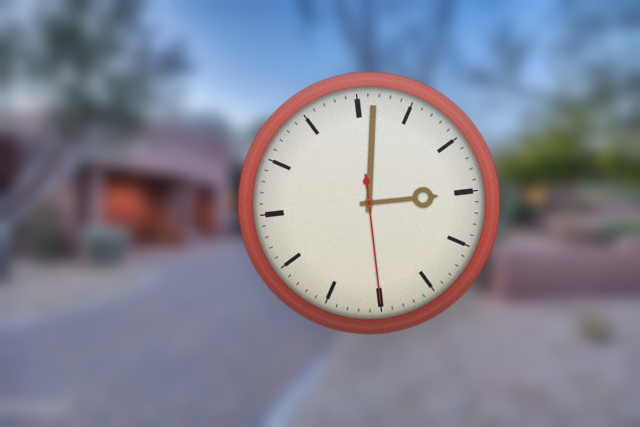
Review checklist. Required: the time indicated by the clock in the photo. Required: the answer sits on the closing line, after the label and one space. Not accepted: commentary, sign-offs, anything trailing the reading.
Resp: 3:01:30
